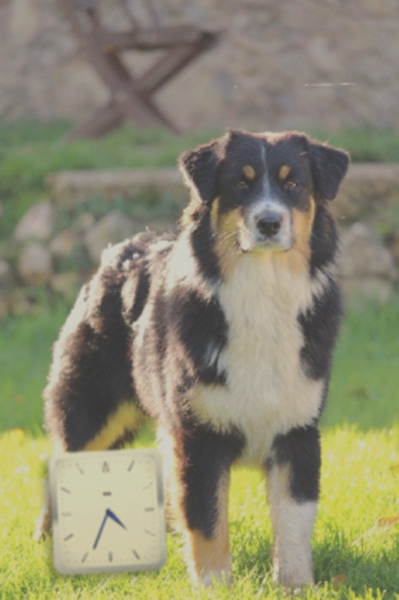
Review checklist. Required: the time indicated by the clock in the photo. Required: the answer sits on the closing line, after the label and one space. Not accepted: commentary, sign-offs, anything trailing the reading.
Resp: 4:34
